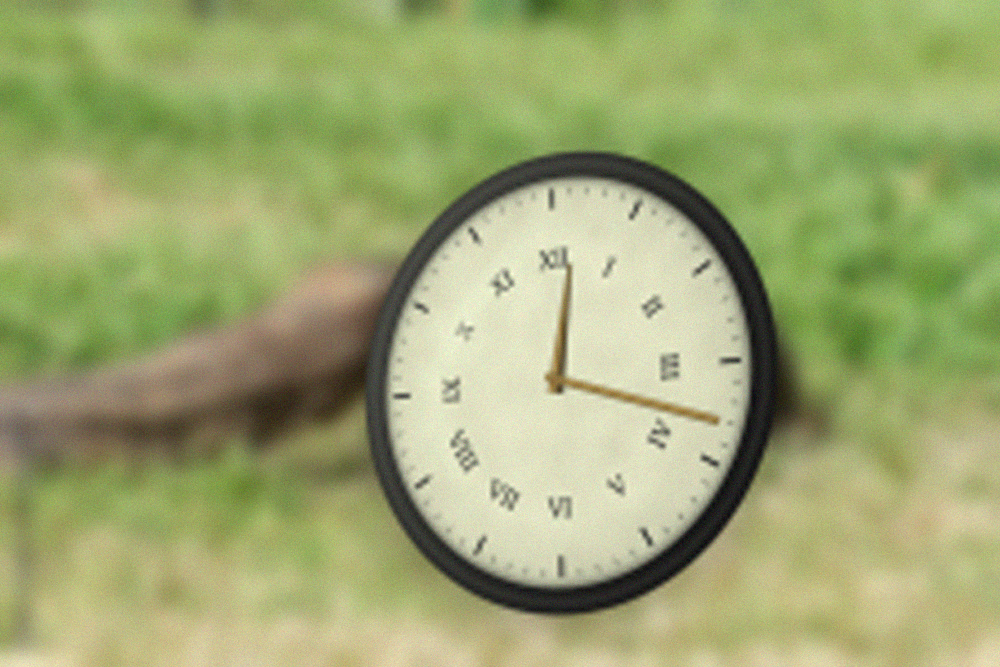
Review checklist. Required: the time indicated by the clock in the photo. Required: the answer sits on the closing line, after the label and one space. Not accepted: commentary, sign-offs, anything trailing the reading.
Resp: 12:18
